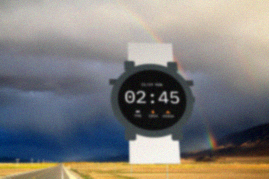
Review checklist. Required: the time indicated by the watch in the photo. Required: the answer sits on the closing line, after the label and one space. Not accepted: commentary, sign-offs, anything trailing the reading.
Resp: 2:45
